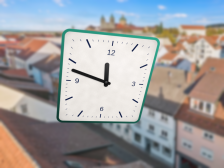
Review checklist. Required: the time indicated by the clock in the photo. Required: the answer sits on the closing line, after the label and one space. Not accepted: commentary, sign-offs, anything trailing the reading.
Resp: 11:48
